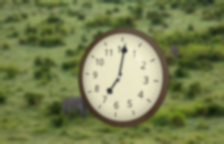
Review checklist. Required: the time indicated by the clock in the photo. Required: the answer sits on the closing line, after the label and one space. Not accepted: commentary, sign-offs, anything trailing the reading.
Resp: 7:01
